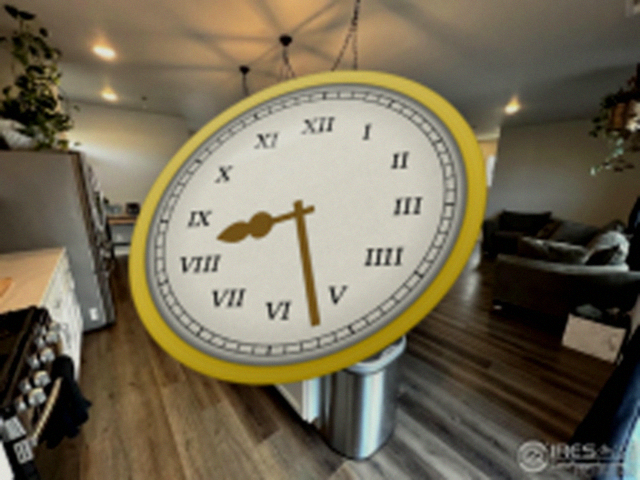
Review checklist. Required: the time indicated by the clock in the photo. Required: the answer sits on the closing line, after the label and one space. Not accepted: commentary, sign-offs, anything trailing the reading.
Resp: 8:27
